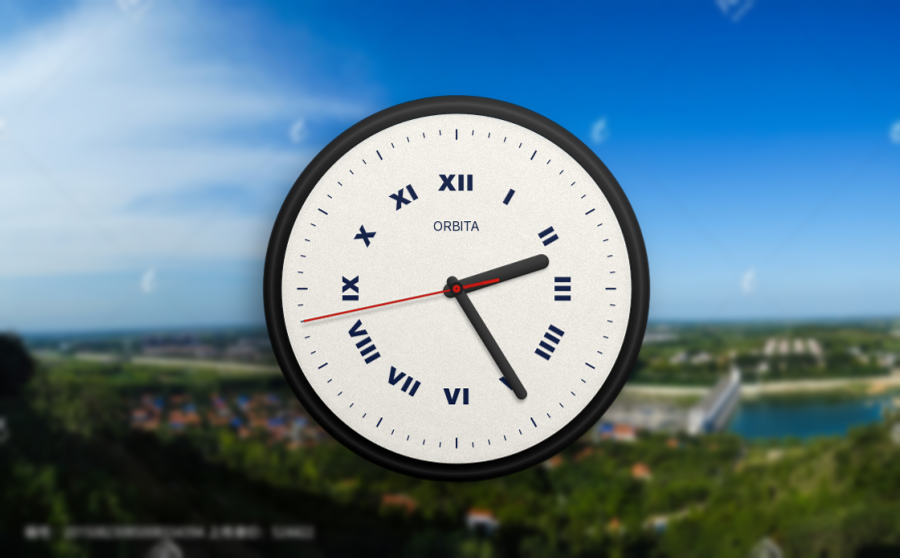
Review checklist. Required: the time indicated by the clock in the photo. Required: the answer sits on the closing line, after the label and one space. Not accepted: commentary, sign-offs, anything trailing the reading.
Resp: 2:24:43
